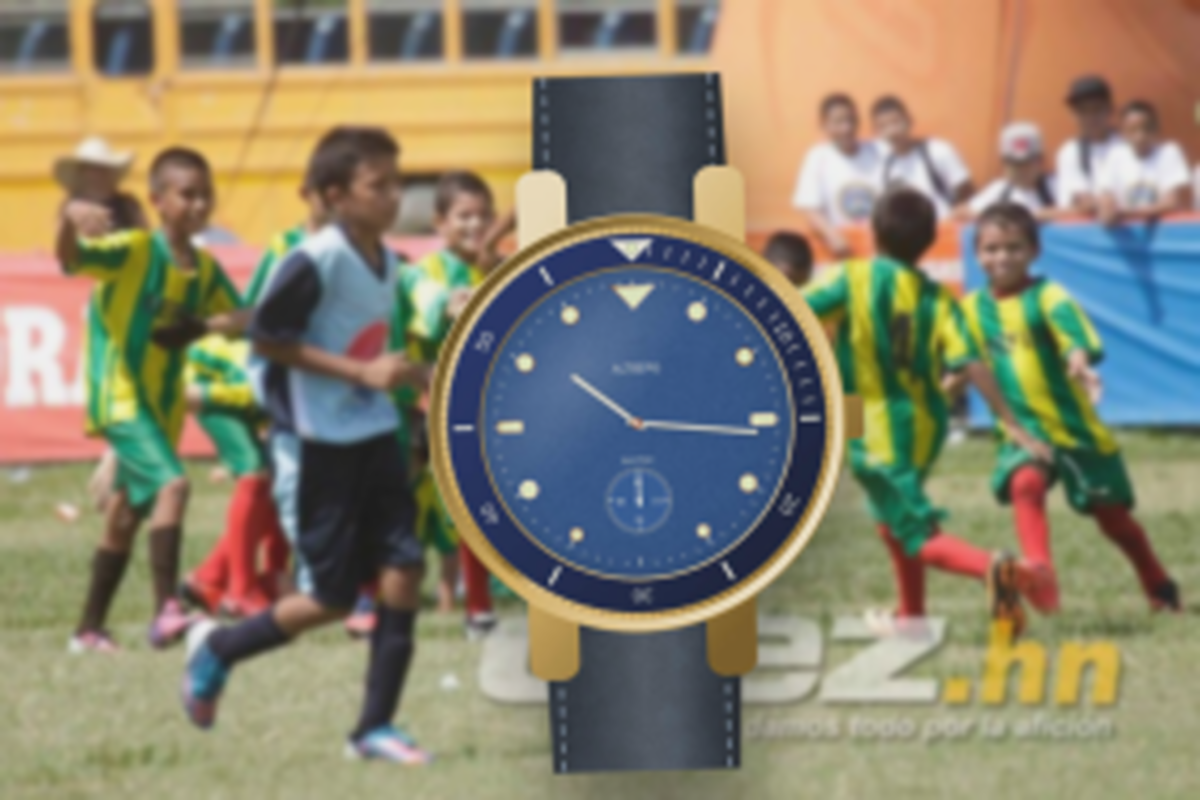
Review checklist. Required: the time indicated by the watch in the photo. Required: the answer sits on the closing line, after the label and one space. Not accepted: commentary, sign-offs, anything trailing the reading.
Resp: 10:16
